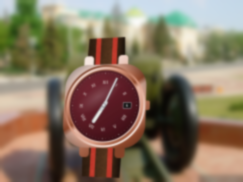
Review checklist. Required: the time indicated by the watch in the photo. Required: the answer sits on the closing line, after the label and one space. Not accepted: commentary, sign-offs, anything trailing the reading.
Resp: 7:04
